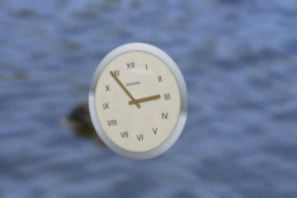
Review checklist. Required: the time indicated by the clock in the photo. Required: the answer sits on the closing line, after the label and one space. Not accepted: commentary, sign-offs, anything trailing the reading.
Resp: 2:54
